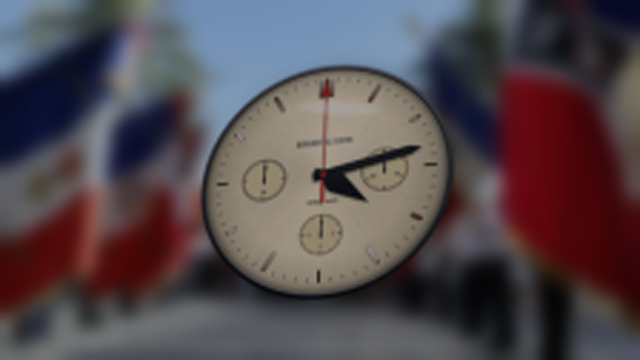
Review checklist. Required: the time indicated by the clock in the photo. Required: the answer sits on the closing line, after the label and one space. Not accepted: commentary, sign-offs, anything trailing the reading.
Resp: 4:13
